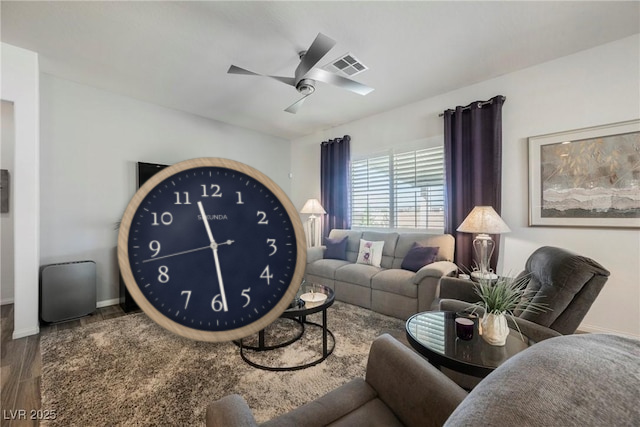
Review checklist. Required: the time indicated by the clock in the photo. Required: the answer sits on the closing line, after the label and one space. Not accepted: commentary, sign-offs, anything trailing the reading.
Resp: 11:28:43
